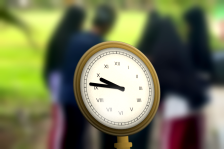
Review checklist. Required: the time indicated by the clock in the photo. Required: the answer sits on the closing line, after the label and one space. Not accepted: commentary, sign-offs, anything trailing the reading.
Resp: 9:46
